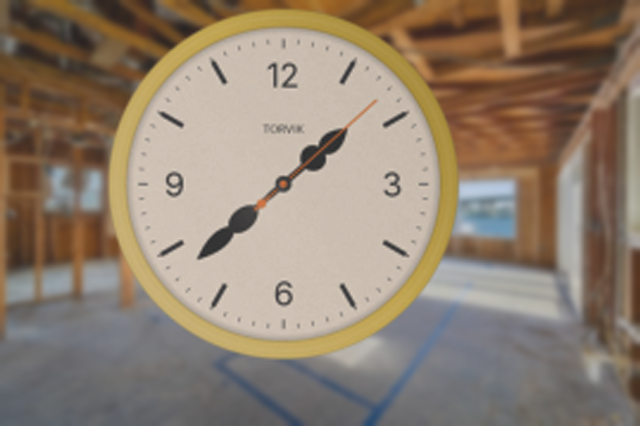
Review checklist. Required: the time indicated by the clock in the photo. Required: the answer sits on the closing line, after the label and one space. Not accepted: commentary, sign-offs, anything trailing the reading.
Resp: 1:38:08
